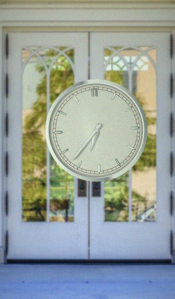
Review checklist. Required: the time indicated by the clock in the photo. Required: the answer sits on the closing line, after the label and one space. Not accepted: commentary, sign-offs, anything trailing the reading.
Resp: 6:37
